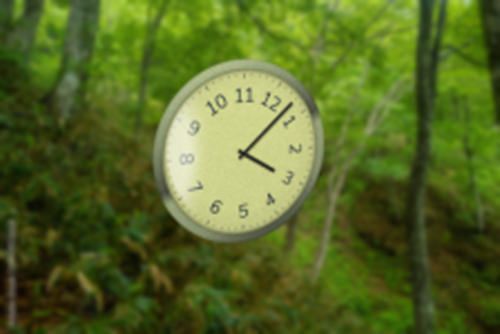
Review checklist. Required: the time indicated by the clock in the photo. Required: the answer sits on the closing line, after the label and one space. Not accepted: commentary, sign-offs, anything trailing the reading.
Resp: 3:03
